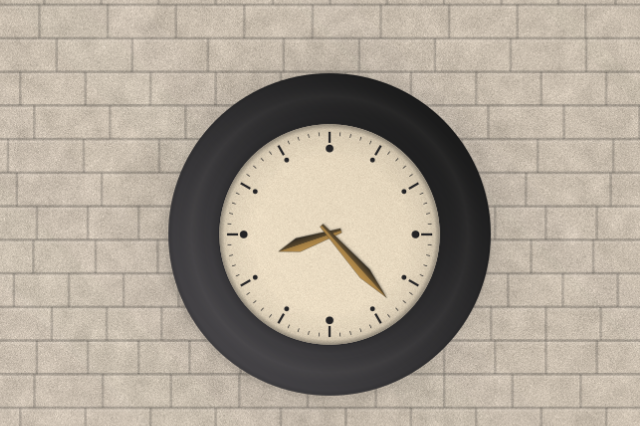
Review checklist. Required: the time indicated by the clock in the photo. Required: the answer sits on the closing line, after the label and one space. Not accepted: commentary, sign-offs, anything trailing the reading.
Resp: 8:23
